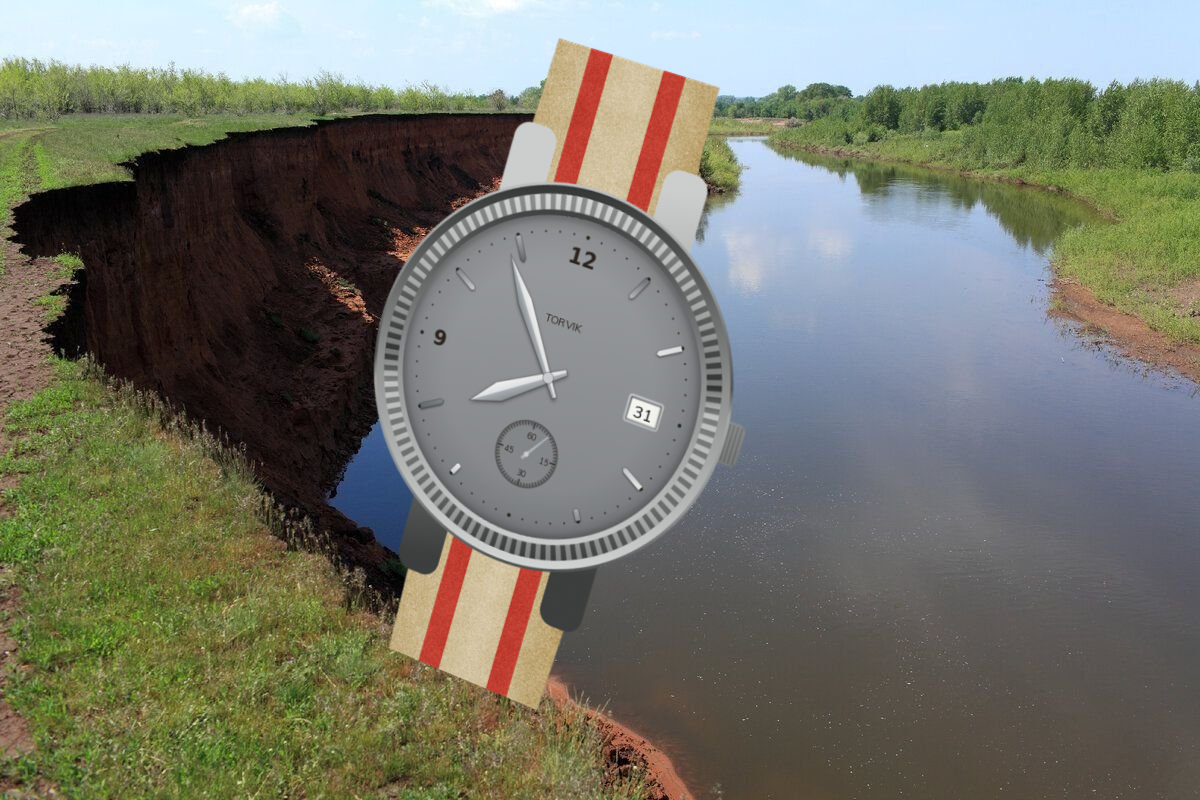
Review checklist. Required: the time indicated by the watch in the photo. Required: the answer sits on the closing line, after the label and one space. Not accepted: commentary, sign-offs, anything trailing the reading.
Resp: 7:54:06
